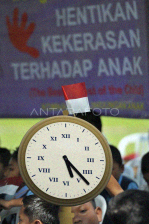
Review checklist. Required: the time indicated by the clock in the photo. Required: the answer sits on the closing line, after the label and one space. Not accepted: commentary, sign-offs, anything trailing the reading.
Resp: 5:23
